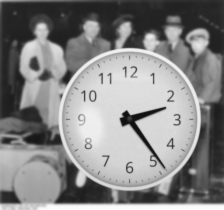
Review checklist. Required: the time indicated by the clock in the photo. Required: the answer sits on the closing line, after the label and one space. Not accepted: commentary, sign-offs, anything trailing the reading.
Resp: 2:24
